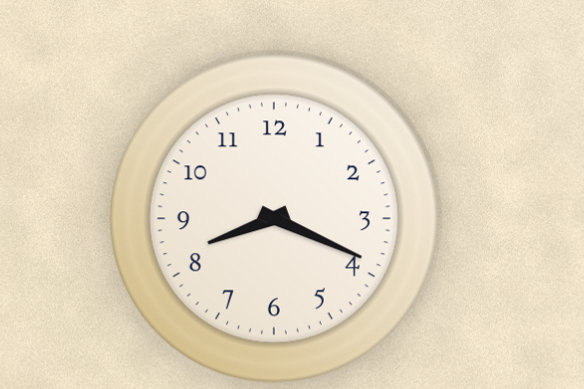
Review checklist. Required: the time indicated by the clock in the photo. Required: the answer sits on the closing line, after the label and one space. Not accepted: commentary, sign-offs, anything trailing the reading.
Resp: 8:19
